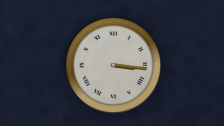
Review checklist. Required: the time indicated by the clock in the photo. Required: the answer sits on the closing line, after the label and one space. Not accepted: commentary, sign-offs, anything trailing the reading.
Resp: 3:16
